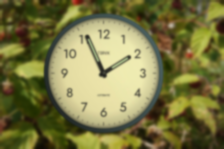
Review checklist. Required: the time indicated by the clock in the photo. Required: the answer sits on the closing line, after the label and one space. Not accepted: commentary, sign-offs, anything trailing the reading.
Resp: 1:56
